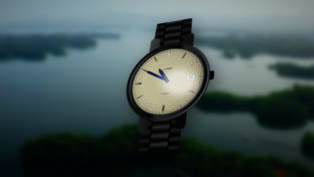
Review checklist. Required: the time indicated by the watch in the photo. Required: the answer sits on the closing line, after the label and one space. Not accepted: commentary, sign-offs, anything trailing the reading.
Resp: 10:50
